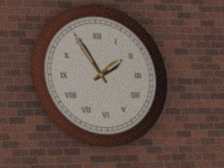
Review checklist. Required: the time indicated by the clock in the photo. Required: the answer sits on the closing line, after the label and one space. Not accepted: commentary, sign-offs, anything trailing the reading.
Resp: 1:55
